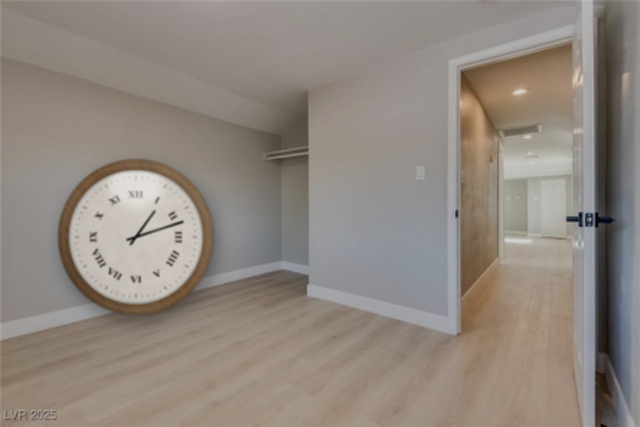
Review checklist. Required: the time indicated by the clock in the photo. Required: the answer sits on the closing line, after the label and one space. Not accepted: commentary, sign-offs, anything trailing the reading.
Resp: 1:12
